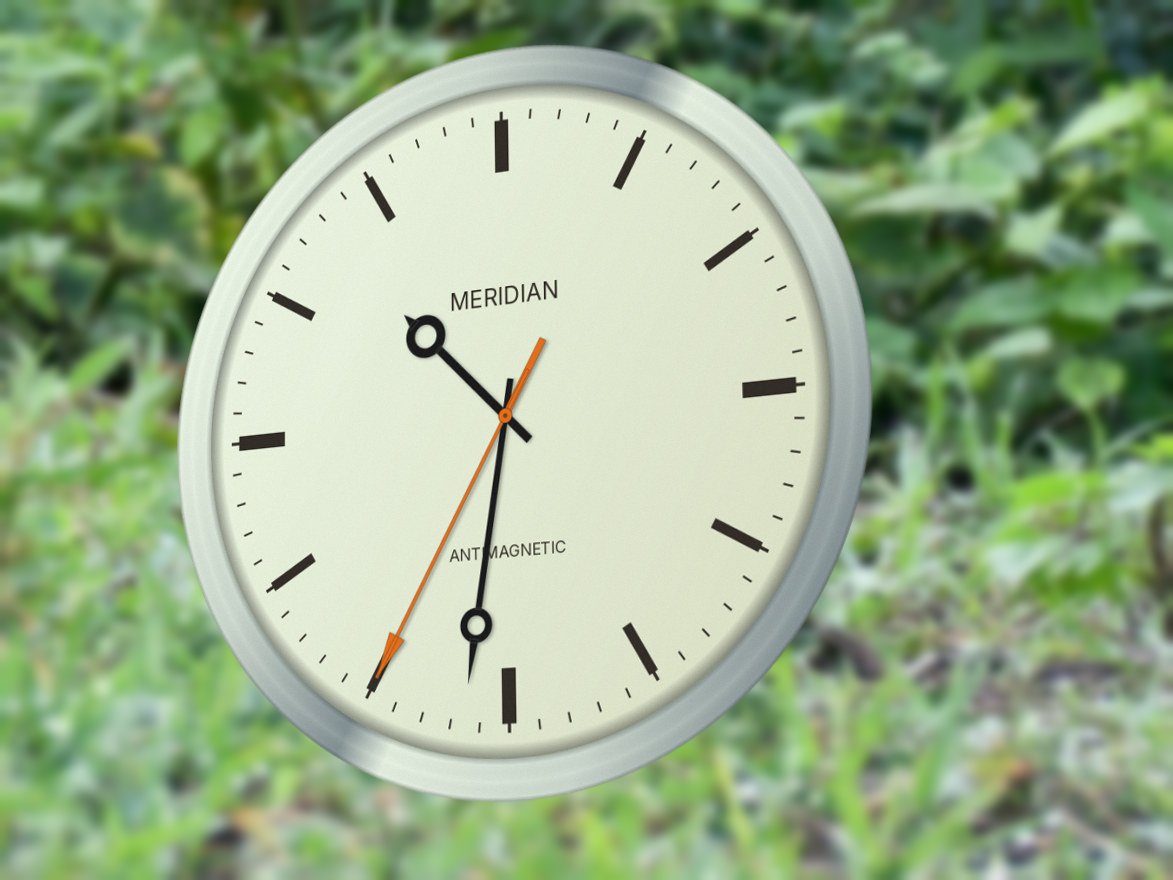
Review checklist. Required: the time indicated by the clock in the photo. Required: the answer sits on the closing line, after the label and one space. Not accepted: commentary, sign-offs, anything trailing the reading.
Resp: 10:31:35
